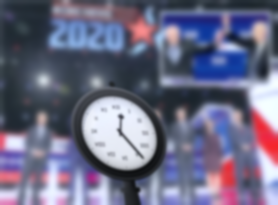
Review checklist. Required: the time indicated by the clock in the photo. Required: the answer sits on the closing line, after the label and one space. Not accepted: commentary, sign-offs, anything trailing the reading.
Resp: 12:24
